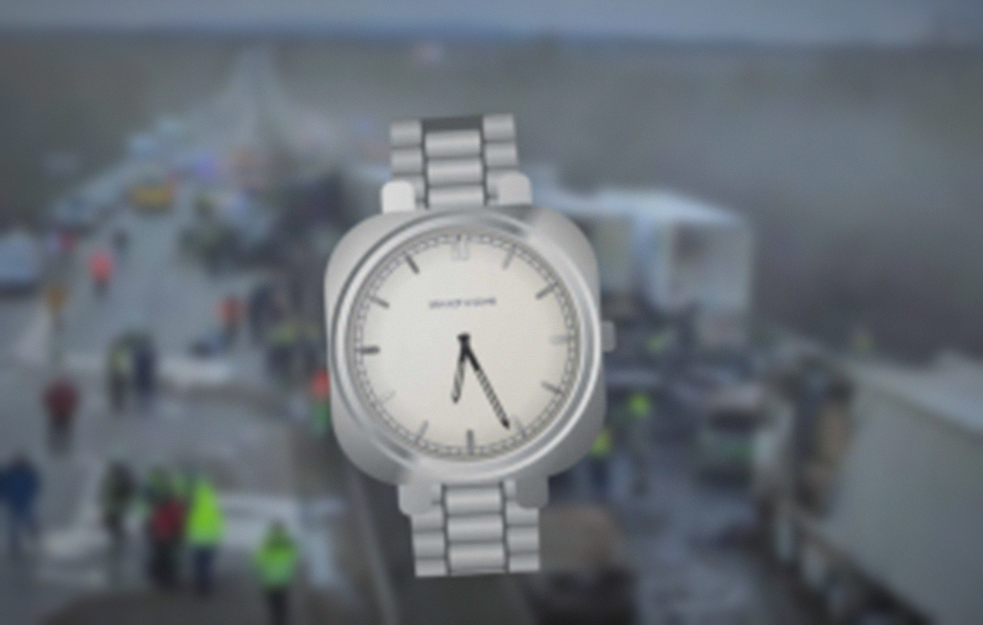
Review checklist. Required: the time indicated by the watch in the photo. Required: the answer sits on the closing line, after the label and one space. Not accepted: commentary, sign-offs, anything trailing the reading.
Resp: 6:26
